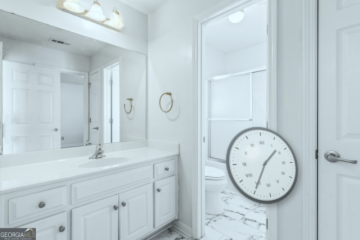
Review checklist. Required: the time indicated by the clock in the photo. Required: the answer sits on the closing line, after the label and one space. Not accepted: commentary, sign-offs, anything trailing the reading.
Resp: 1:35
